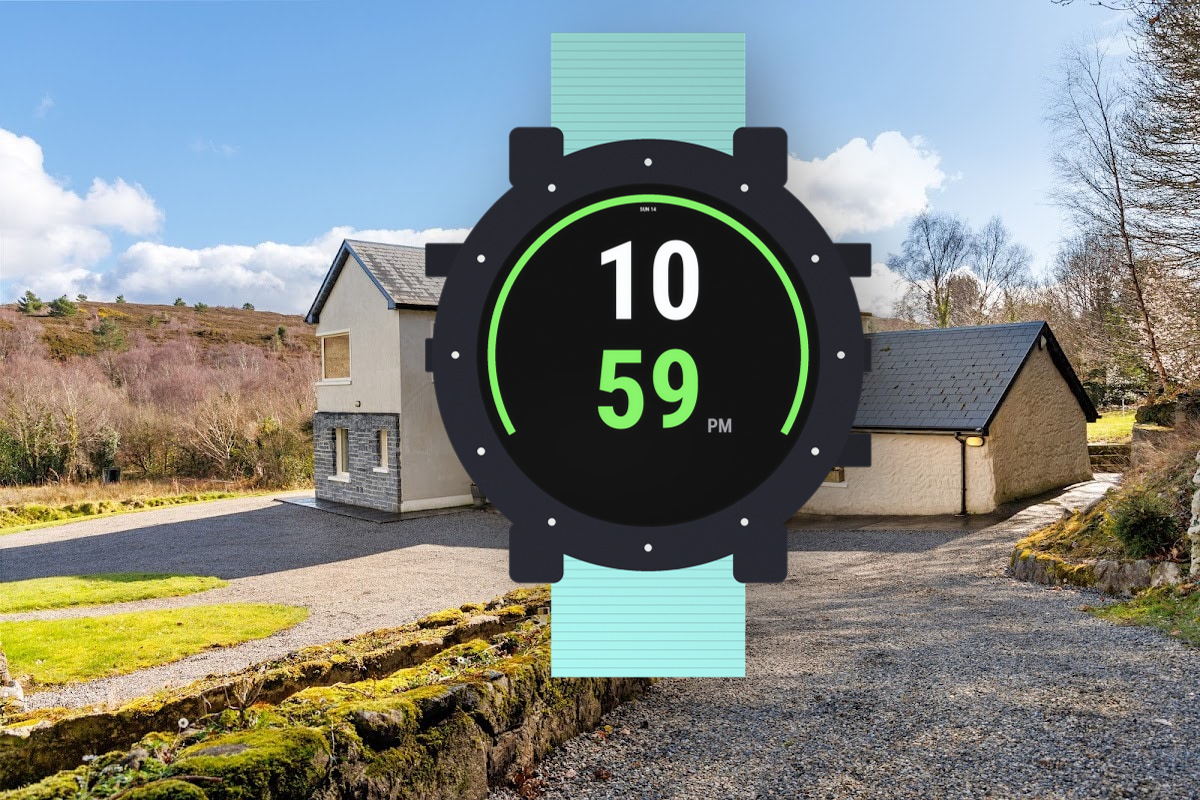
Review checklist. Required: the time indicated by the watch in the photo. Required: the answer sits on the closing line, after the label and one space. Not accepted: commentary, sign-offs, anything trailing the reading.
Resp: 10:59
